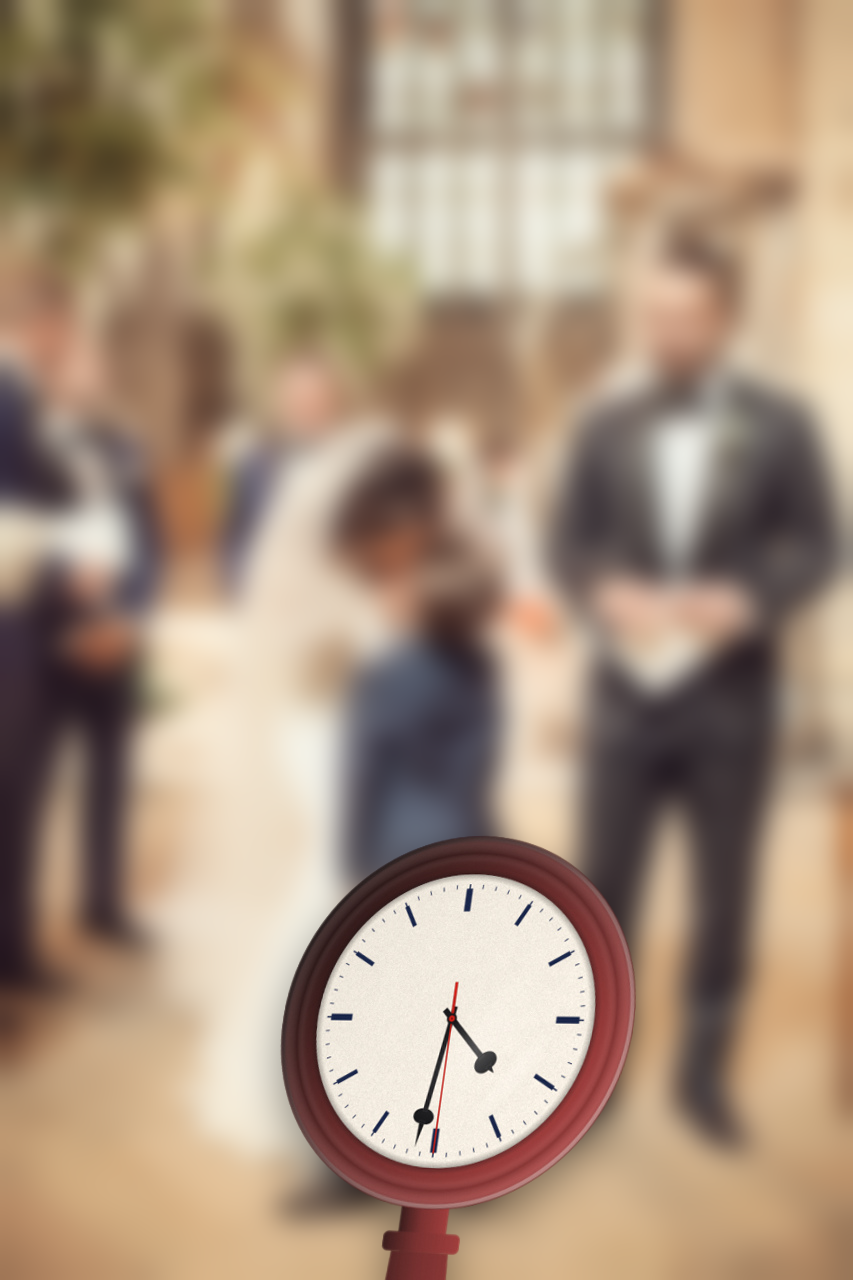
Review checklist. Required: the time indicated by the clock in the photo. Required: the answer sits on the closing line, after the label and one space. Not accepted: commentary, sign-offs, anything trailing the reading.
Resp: 4:31:30
